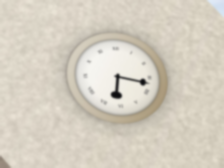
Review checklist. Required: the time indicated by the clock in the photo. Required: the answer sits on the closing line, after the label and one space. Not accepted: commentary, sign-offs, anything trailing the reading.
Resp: 6:17
